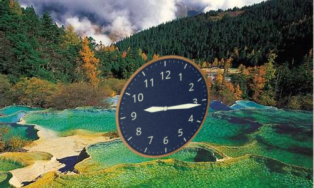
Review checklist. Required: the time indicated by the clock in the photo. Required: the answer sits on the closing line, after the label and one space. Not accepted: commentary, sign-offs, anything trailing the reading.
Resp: 9:16
